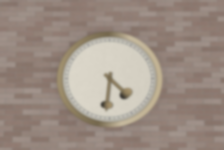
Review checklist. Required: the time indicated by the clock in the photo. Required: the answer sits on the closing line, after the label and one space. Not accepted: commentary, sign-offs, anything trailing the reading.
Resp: 4:31
